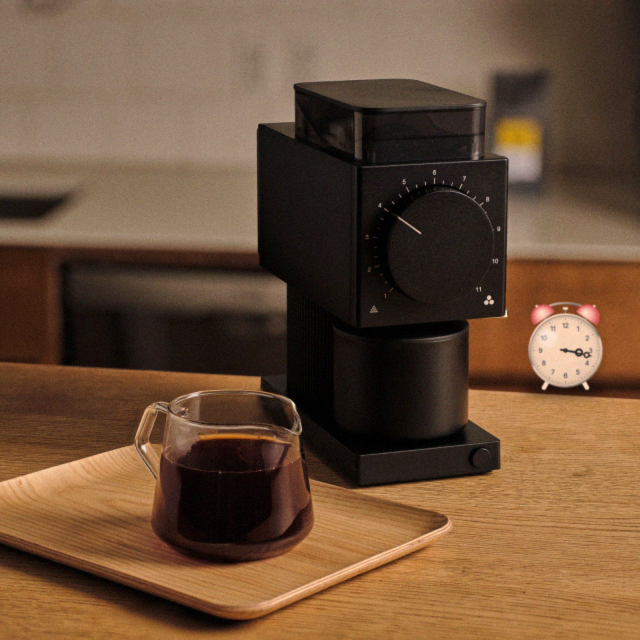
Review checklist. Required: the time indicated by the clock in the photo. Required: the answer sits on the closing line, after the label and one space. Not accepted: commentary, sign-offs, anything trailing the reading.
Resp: 3:17
